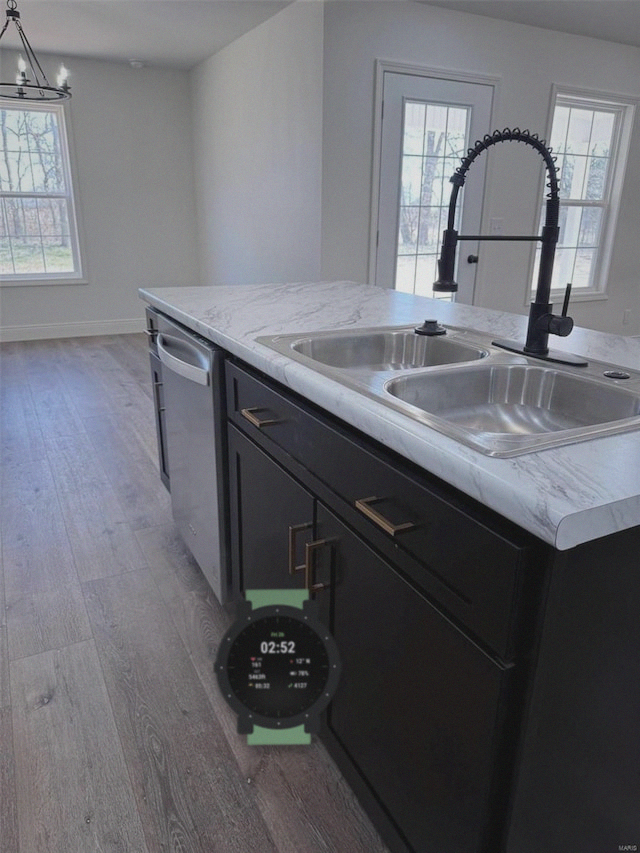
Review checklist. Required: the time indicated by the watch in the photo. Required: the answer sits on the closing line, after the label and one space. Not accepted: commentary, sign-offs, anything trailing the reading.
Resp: 2:52
